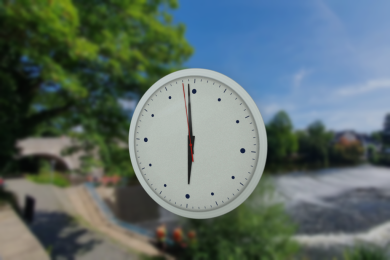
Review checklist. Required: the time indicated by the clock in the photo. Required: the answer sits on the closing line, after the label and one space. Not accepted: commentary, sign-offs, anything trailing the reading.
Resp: 5:58:58
